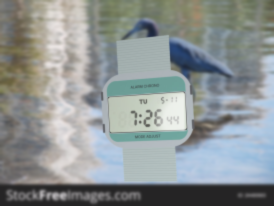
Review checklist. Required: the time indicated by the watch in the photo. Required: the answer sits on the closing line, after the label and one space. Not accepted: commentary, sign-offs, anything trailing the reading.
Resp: 7:26:44
